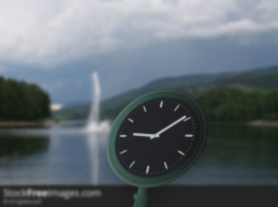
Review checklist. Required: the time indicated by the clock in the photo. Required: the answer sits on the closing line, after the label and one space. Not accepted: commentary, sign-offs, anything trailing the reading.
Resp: 9:09
